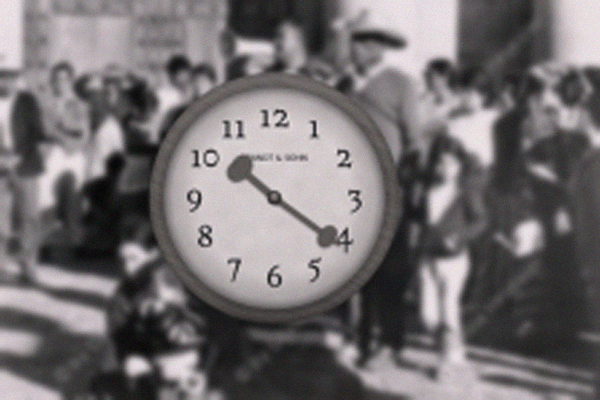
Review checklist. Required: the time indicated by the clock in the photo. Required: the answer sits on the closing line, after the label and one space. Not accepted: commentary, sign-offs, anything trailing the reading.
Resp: 10:21
